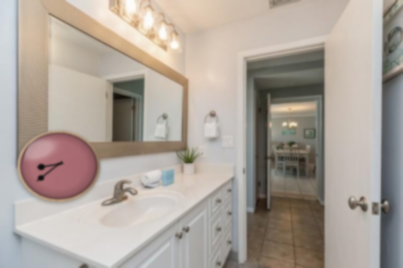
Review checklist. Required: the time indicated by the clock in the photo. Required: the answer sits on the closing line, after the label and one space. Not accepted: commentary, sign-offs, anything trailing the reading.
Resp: 8:38
